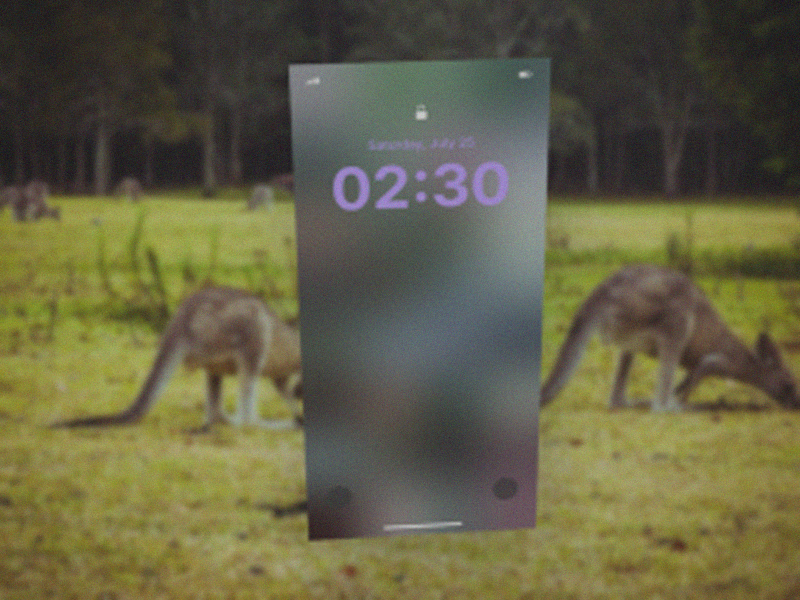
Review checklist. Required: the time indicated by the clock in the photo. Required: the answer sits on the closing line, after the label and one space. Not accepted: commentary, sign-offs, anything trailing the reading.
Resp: 2:30
